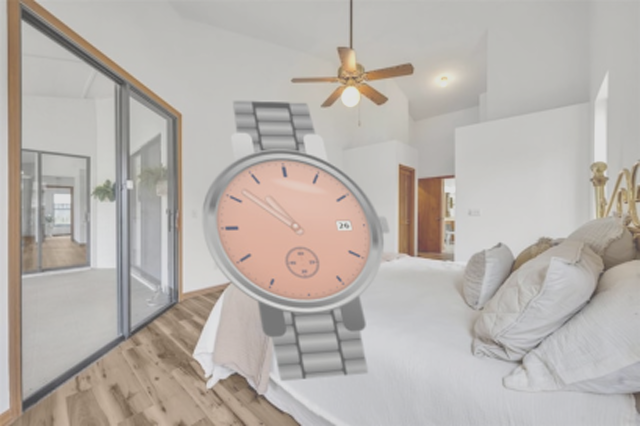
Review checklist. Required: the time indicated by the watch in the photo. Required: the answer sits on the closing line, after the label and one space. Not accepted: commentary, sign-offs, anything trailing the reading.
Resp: 10:52
